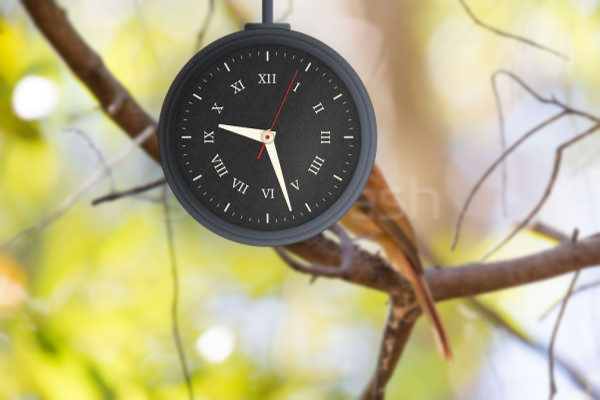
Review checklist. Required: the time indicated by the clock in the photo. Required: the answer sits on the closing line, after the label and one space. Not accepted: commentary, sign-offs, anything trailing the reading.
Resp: 9:27:04
